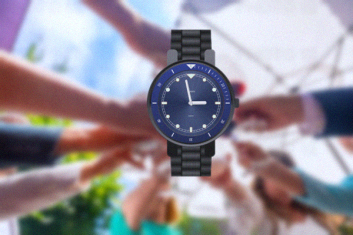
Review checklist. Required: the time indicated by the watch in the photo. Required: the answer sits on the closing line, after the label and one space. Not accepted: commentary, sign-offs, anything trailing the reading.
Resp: 2:58
